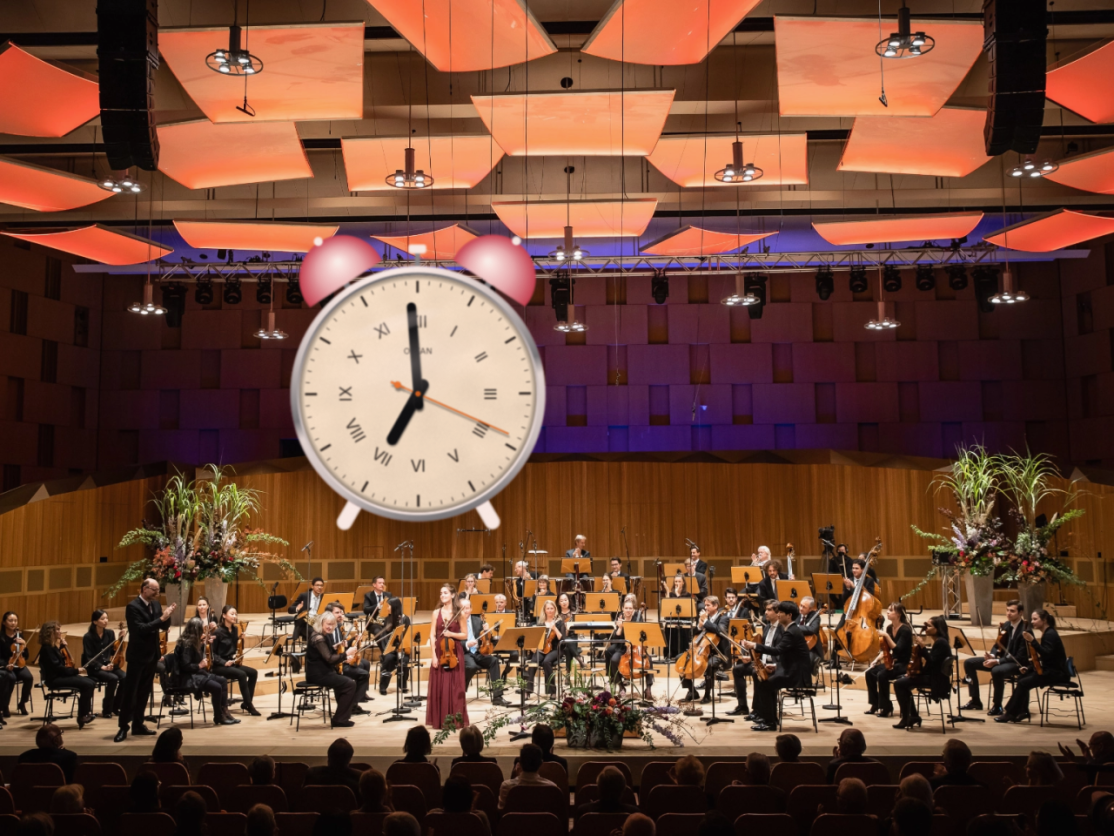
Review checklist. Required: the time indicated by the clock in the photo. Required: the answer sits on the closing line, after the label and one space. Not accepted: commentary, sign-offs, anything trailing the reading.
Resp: 6:59:19
